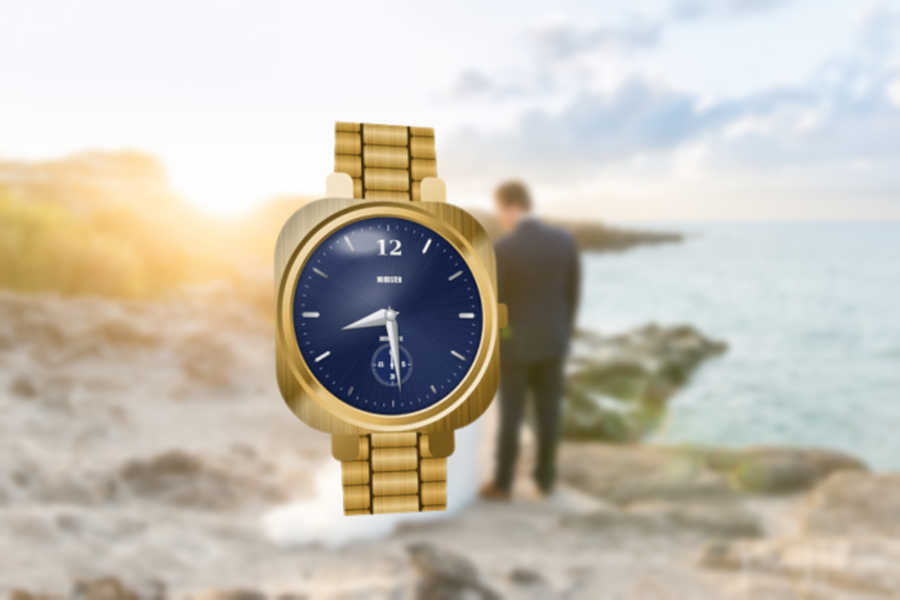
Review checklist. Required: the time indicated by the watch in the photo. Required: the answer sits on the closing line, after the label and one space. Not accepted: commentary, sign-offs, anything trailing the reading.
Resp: 8:29
